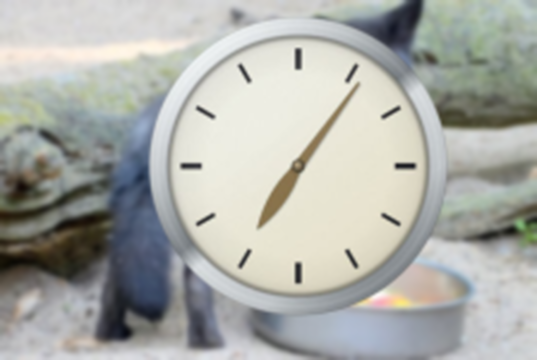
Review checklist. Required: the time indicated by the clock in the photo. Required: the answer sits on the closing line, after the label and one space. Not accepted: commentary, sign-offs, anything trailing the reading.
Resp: 7:06
